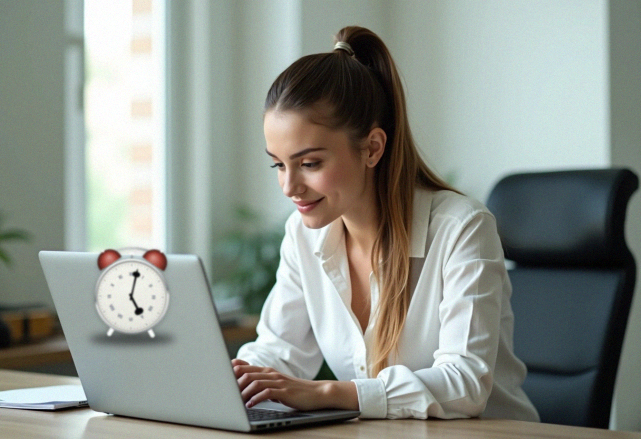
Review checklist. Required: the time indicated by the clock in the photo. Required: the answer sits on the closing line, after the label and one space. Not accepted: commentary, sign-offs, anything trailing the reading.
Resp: 5:02
